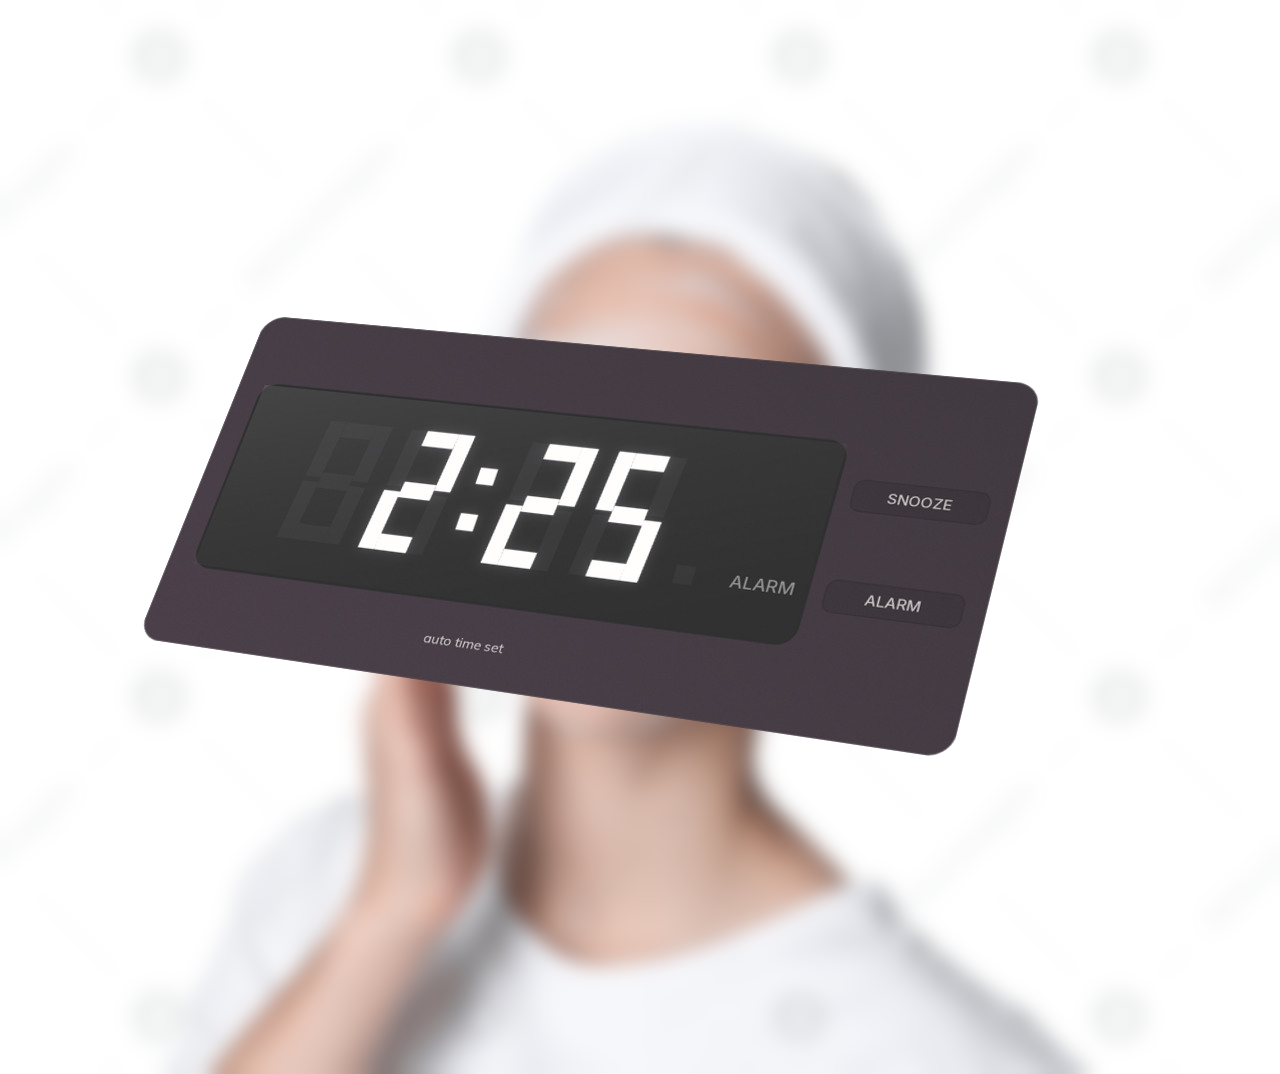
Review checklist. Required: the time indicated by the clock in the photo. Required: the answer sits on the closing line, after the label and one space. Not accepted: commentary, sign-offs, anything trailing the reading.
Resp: 2:25
